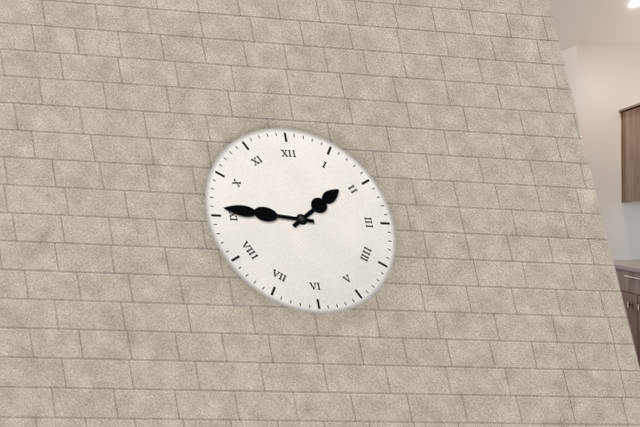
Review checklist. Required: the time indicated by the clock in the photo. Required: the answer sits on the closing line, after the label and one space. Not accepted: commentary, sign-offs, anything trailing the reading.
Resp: 1:46
